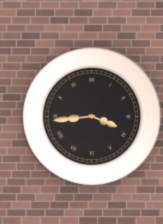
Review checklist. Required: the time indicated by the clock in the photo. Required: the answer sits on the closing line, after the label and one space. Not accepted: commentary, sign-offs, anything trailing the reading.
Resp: 3:44
